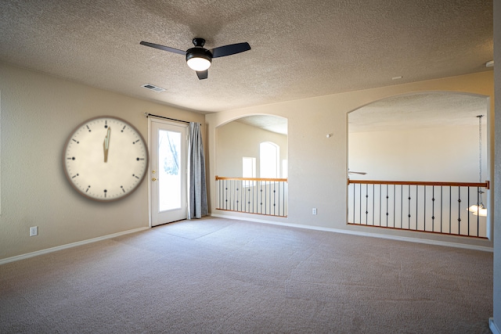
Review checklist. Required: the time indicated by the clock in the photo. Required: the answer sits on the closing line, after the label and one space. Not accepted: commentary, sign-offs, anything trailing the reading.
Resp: 12:01
